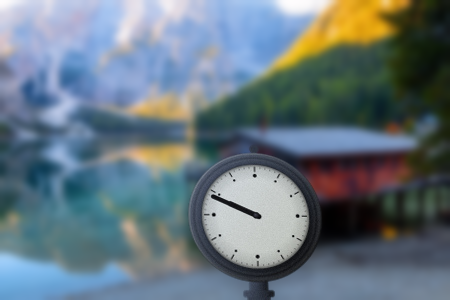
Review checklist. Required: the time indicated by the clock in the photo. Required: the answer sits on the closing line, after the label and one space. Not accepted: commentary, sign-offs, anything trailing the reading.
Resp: 9:49
